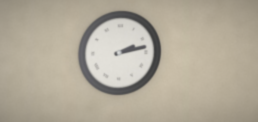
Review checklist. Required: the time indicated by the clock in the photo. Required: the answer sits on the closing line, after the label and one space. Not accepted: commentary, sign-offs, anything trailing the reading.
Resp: 2:13
